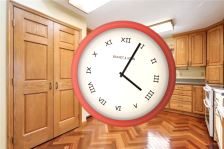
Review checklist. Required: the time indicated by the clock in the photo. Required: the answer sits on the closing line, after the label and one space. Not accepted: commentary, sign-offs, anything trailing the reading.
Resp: 4:04
